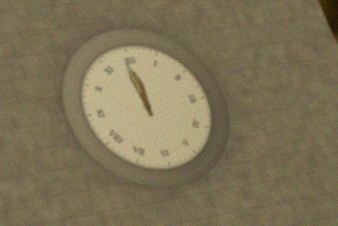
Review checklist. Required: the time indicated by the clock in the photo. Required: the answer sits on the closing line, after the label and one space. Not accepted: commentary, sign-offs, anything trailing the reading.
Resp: 11:59
